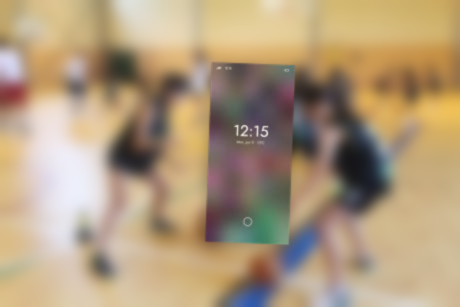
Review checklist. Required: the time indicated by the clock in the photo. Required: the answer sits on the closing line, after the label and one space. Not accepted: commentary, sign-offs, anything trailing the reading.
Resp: 12:15
